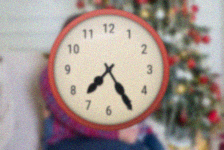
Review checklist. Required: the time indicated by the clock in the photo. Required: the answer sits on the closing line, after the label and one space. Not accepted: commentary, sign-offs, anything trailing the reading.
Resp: 7:25
